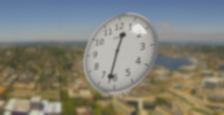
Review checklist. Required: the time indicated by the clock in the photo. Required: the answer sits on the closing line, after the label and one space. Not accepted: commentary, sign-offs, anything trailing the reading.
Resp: 12:32
